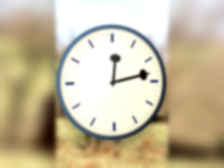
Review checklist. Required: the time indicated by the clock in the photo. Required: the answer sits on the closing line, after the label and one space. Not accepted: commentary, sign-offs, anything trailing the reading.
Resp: 12:13
